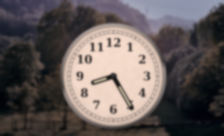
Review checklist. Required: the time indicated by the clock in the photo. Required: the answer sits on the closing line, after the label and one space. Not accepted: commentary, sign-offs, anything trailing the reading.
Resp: 8:25
